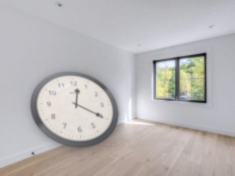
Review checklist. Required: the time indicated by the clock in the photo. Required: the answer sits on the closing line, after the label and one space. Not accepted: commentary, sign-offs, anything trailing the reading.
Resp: 12:20
